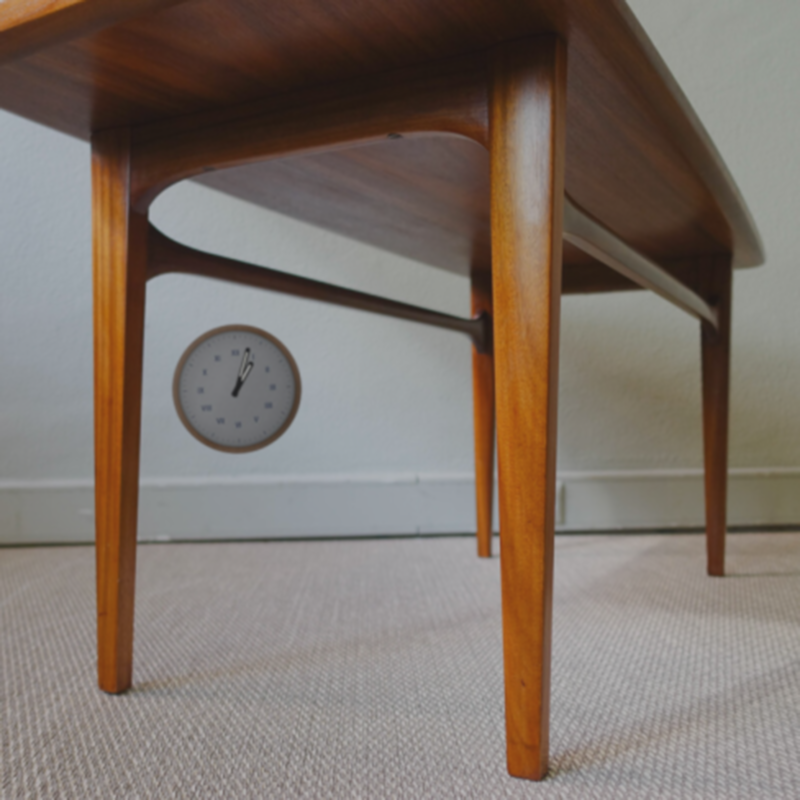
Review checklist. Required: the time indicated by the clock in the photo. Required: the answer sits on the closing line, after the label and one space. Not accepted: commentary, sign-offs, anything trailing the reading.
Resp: 1:03
